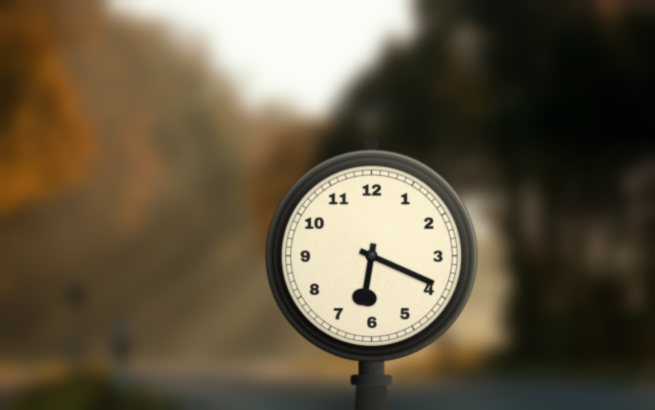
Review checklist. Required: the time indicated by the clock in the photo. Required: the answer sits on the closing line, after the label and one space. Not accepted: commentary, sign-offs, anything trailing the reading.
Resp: 6:19
